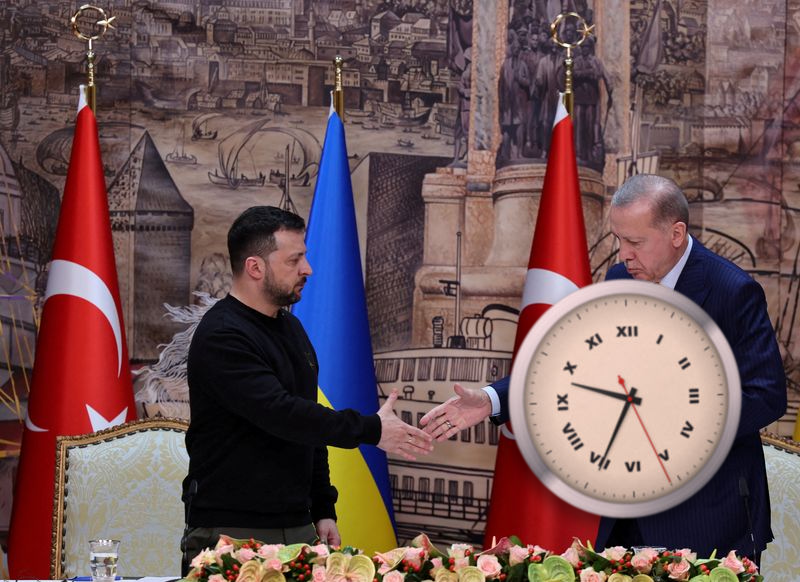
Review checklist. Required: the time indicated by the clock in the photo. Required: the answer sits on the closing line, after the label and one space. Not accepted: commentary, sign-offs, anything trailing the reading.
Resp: 9:34:26
